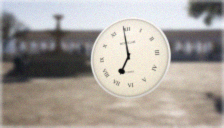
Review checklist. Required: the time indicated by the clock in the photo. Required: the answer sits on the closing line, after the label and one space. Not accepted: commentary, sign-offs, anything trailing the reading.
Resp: 6:59
